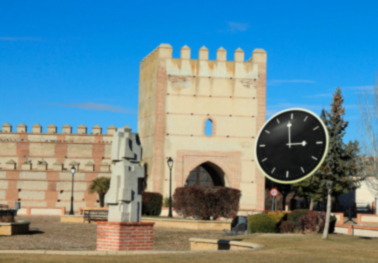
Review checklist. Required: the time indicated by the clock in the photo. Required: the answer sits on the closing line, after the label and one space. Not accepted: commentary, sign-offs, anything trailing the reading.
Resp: 2:59
